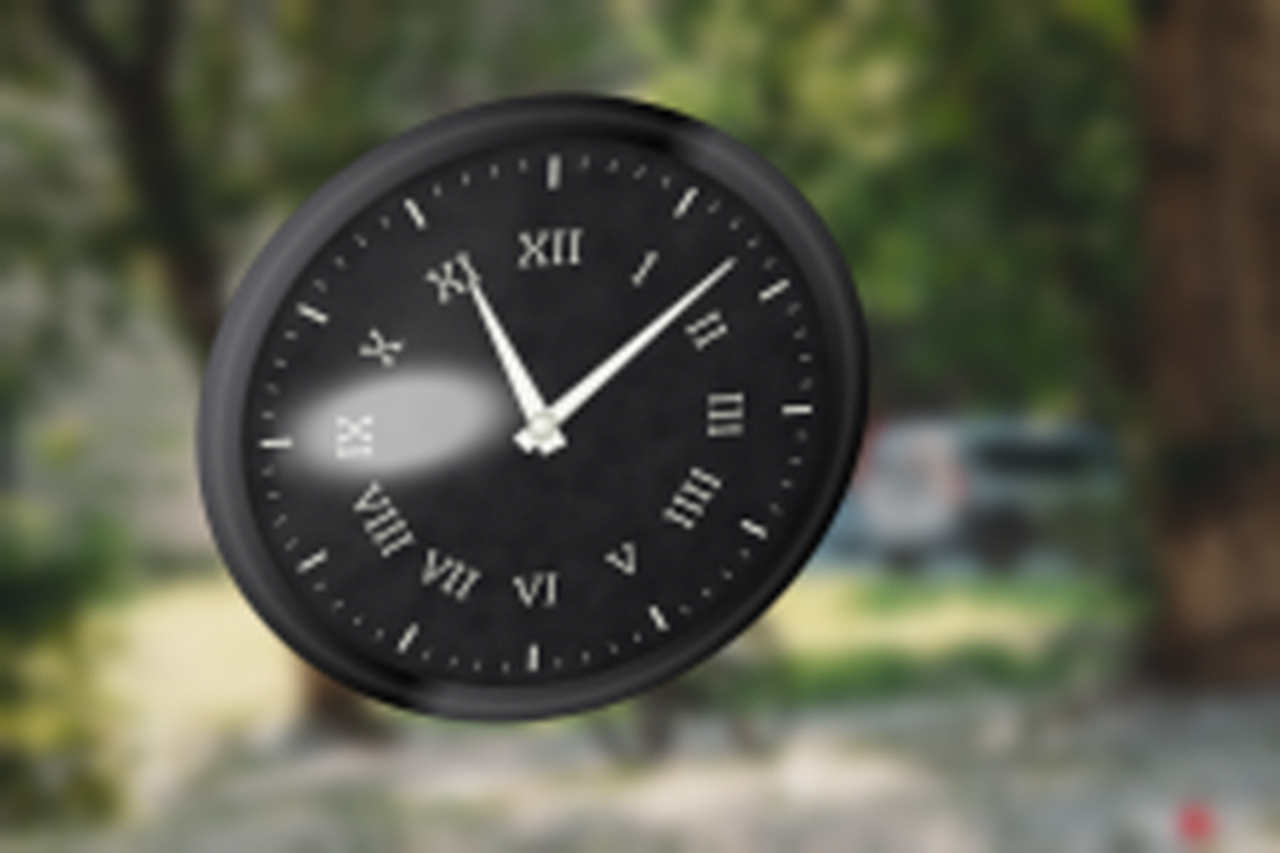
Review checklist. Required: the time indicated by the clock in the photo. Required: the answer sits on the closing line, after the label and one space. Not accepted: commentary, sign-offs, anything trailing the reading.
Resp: 11:08
